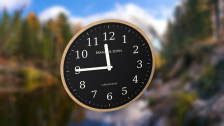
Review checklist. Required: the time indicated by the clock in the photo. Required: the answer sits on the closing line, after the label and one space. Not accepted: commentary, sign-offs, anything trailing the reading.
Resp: 11:45
